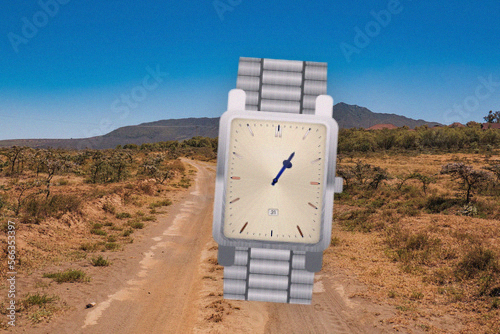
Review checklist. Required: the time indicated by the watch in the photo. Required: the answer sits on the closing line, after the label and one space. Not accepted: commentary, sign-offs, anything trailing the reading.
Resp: 1:05
